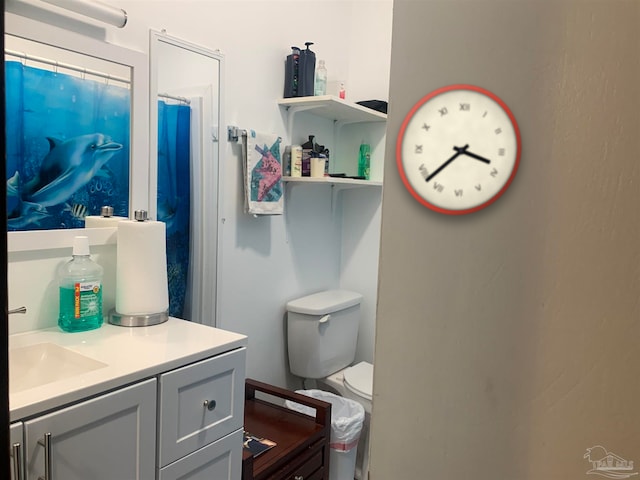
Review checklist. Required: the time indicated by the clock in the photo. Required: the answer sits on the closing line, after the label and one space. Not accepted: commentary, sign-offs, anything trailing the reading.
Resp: 3:38
